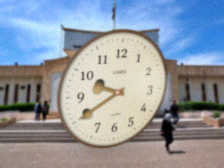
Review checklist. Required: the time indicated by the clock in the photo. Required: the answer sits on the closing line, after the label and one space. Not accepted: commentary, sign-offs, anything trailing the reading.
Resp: 9:40
